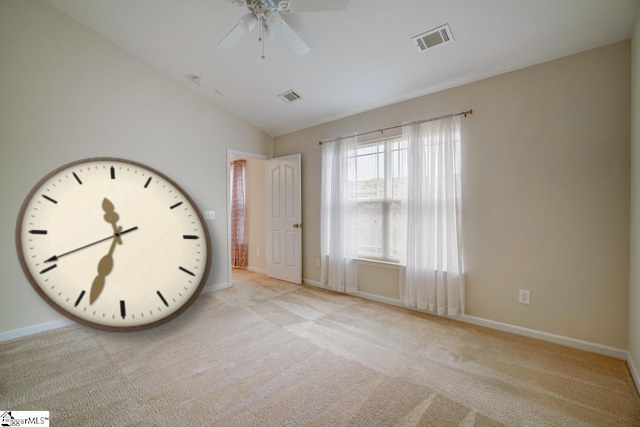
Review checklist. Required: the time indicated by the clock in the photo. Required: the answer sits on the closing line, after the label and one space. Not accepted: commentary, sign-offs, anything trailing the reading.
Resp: 11:33:41
